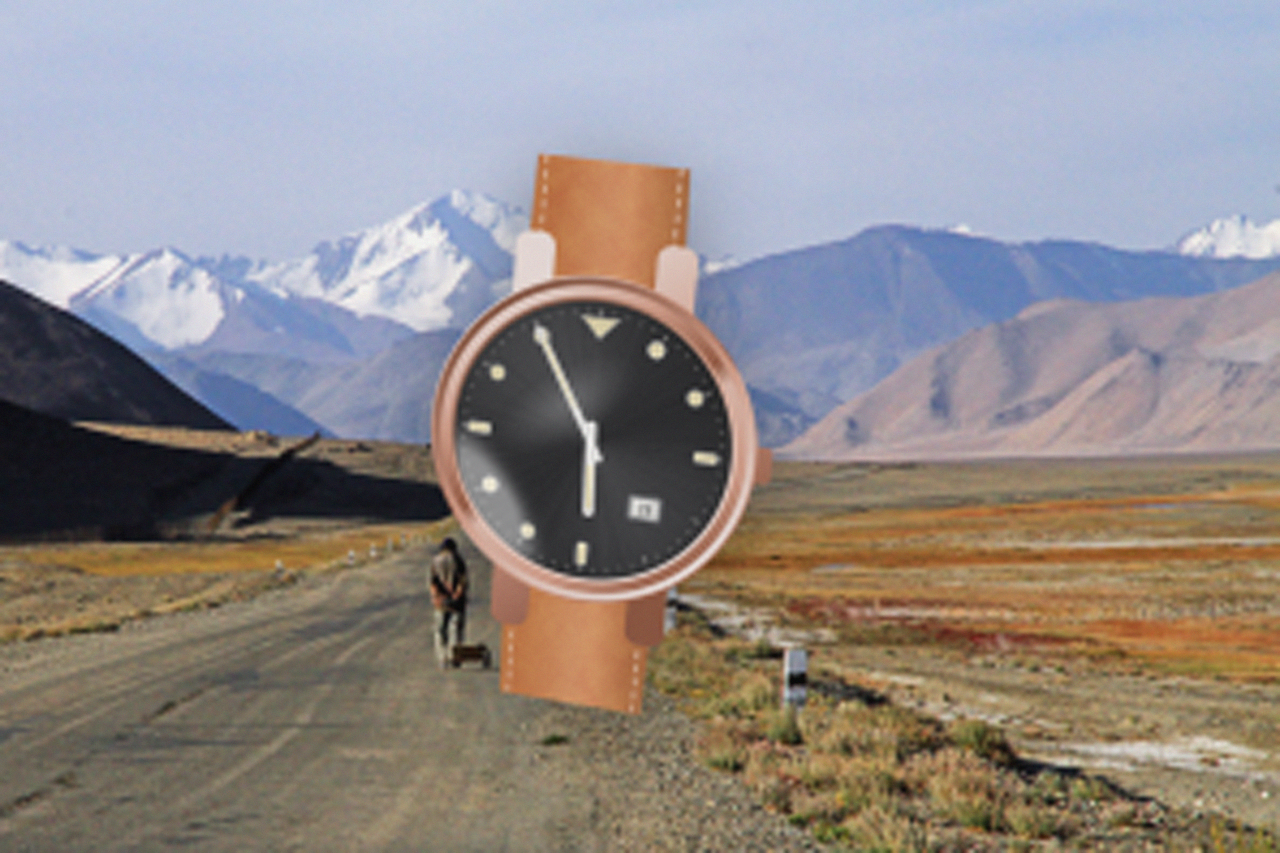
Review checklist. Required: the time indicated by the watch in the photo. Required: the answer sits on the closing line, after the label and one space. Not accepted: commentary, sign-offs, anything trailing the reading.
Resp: 5:55
